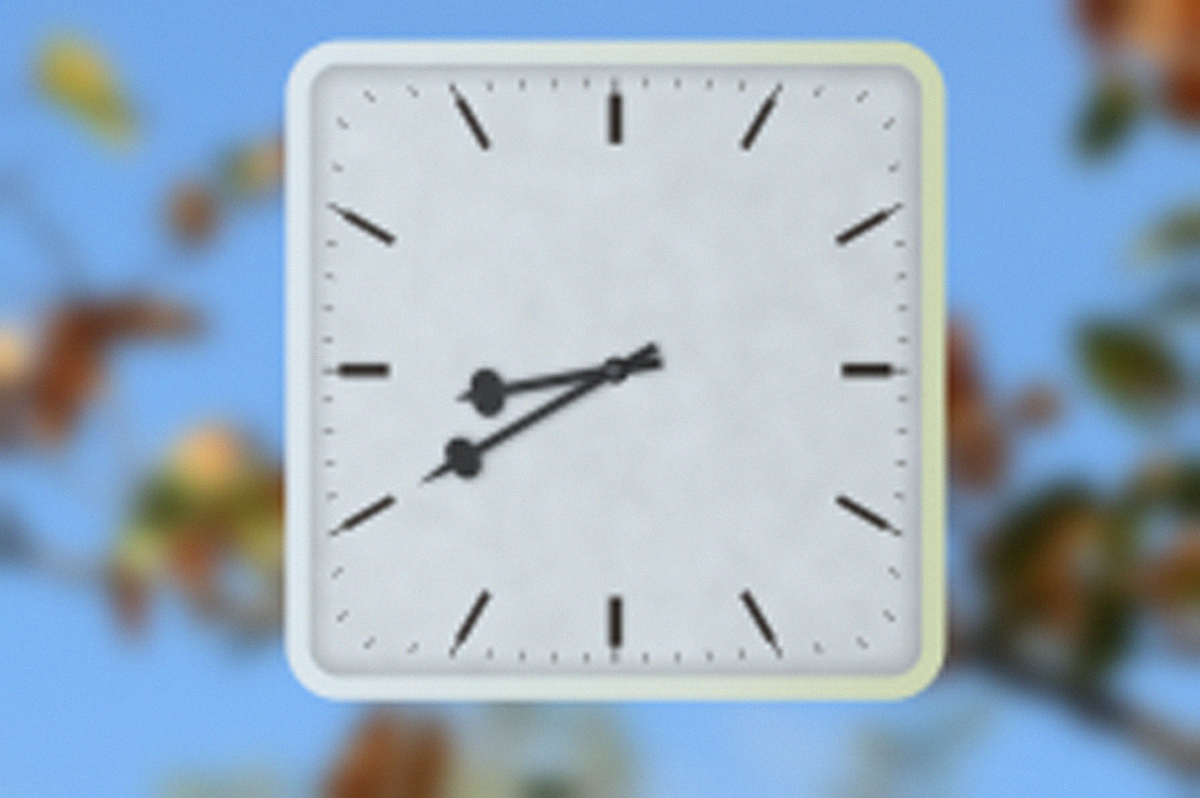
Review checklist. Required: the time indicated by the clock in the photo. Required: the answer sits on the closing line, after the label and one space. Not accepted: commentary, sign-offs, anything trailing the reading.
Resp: 8:40
